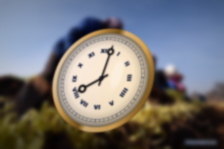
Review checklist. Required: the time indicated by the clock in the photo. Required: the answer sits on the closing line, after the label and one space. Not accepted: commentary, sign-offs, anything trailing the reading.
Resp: 8:02
